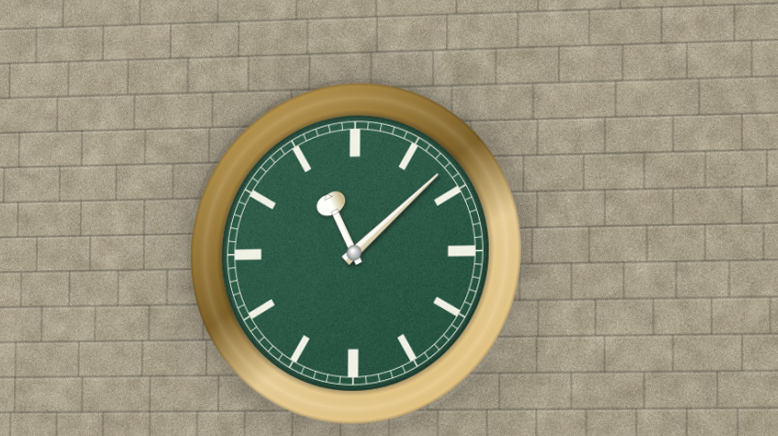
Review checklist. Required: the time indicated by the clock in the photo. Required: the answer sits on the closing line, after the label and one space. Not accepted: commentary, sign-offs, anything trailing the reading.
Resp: 11:08
